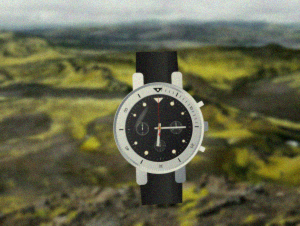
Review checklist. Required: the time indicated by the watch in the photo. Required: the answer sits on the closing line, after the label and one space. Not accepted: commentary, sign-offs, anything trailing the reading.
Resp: 6:15
